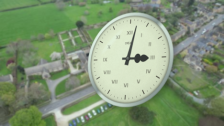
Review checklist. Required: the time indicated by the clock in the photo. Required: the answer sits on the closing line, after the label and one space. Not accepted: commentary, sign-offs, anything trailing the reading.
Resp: 3:02
